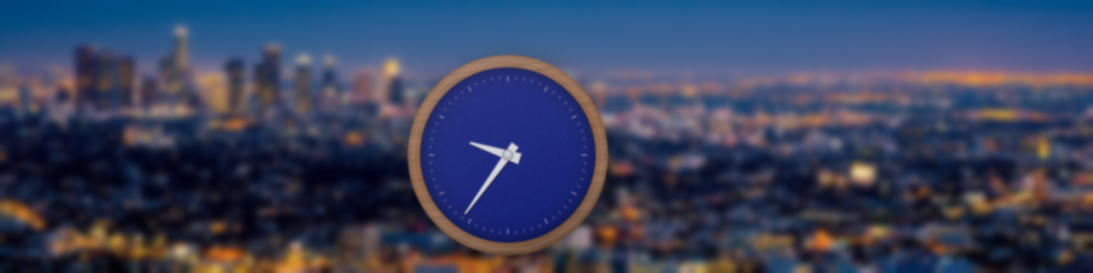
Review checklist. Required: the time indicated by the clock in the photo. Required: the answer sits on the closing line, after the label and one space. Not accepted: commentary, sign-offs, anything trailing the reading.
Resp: 9:36
